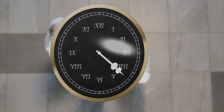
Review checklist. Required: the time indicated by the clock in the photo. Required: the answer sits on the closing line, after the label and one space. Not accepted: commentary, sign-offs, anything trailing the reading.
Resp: 4:22
